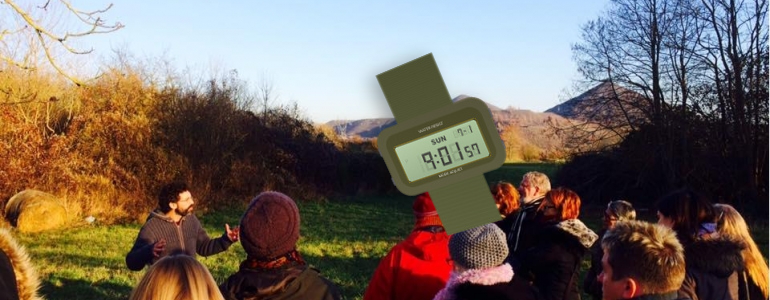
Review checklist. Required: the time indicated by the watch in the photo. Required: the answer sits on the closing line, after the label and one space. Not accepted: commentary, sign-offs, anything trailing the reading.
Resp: 9:01:57
